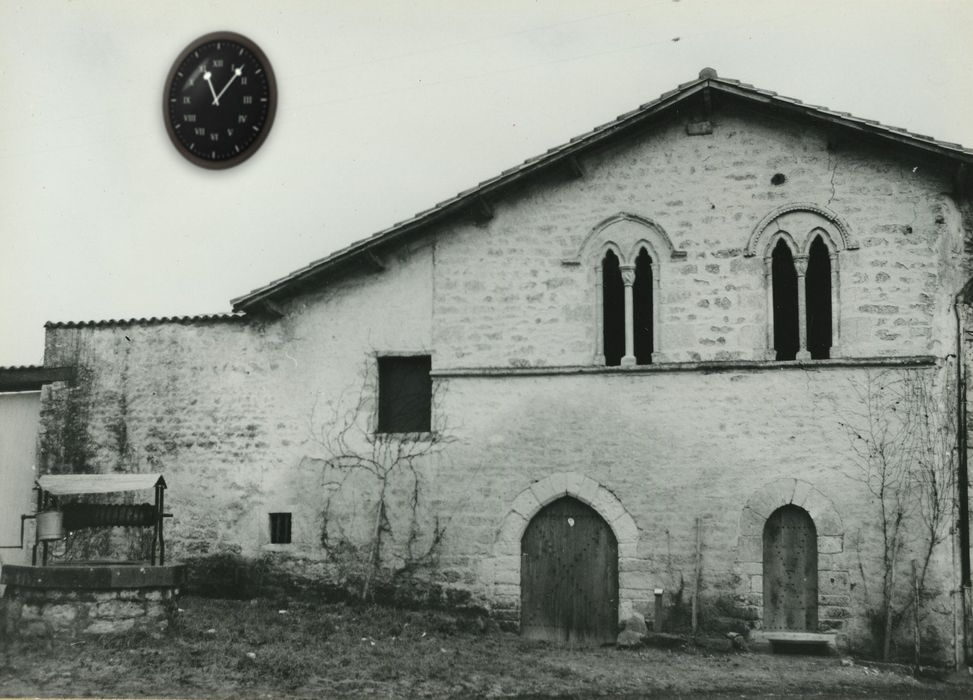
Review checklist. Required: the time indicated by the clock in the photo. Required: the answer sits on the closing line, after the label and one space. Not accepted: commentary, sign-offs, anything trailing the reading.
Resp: 11:07
